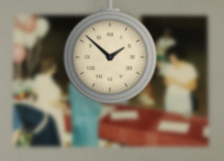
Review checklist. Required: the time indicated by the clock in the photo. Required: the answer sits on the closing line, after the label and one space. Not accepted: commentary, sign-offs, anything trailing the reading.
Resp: 1:52
